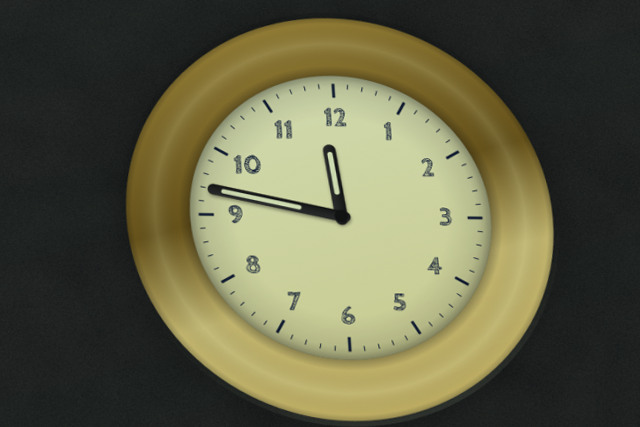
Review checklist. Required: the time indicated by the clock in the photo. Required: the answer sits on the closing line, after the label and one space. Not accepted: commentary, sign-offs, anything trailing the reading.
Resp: 11:47
